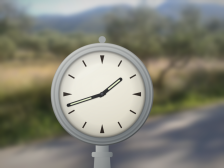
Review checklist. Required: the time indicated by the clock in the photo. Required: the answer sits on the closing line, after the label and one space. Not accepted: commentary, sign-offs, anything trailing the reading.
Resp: 1:42
